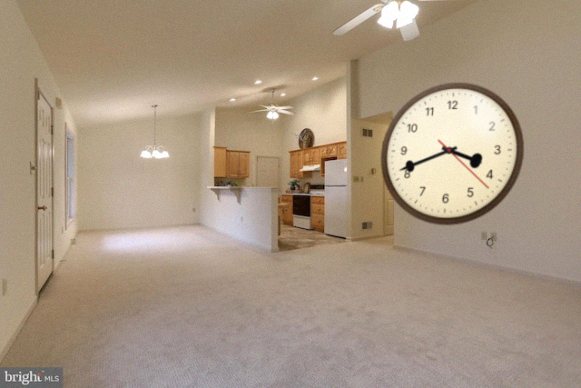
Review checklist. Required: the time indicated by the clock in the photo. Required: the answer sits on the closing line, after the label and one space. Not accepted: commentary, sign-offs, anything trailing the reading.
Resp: 3:41:22
